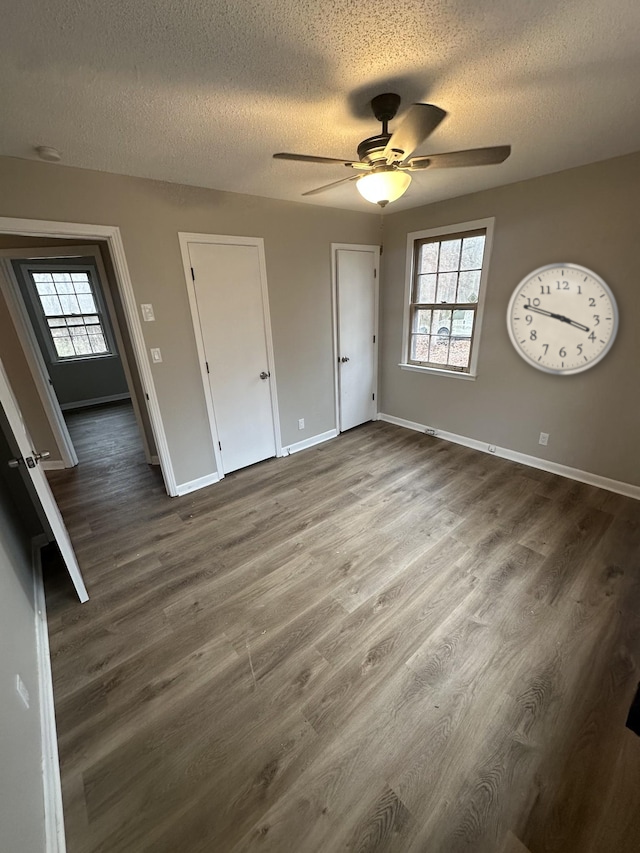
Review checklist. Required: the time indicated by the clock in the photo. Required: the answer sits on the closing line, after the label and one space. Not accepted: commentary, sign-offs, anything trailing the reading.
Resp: 3:48
